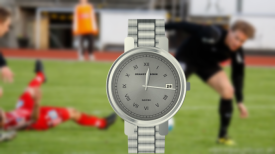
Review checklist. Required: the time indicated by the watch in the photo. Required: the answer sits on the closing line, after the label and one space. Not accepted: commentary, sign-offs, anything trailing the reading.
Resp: 12:16
